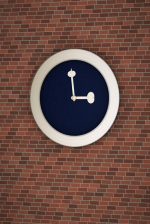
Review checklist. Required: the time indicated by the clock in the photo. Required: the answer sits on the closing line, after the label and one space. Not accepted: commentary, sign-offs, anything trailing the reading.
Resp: 2:59
